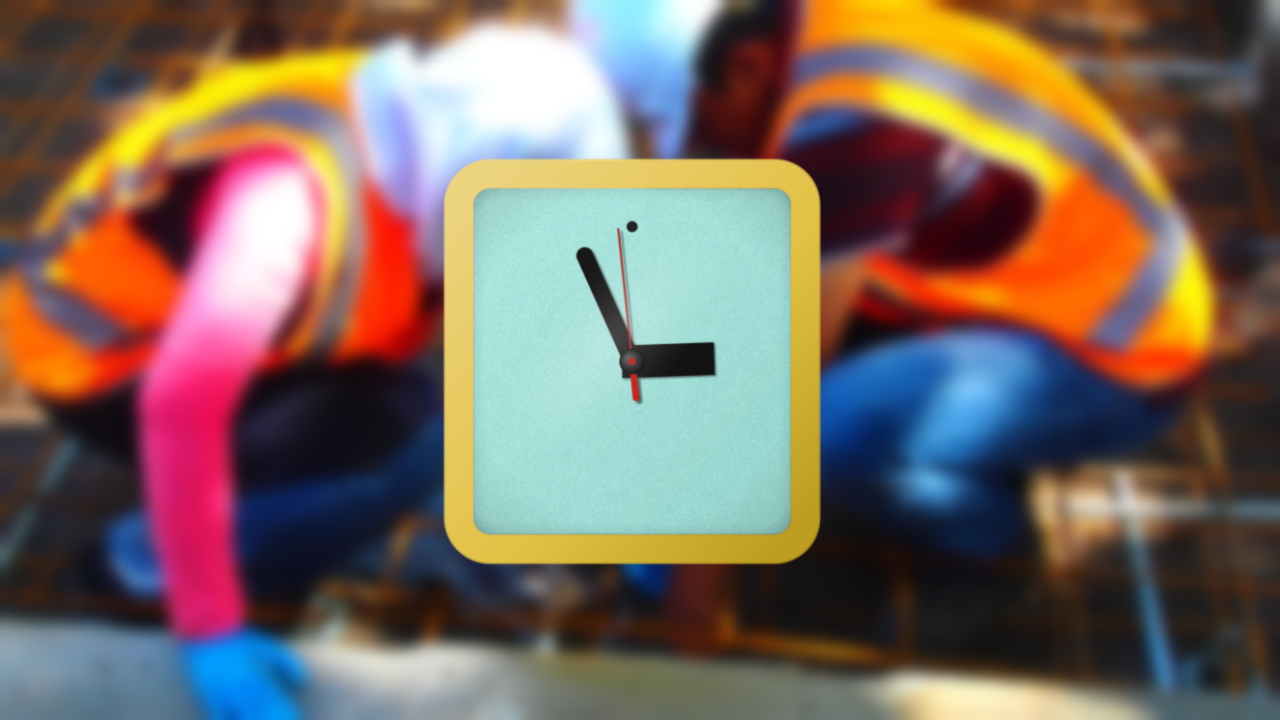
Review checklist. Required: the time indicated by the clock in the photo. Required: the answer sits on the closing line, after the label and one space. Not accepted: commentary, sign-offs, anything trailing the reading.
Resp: 2:55:59
